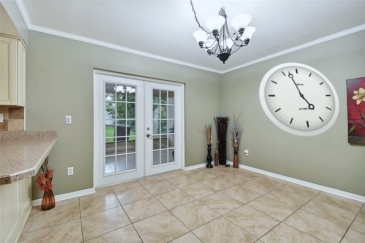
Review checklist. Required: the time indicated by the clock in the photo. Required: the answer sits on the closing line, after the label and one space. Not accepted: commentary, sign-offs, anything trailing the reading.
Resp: 4:57
